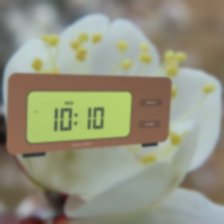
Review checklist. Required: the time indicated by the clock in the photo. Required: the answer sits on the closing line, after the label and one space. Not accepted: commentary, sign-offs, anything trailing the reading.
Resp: 10:10
